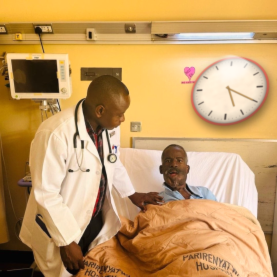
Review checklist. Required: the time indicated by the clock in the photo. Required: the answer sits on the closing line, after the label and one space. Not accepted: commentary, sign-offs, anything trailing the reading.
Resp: 5:20
